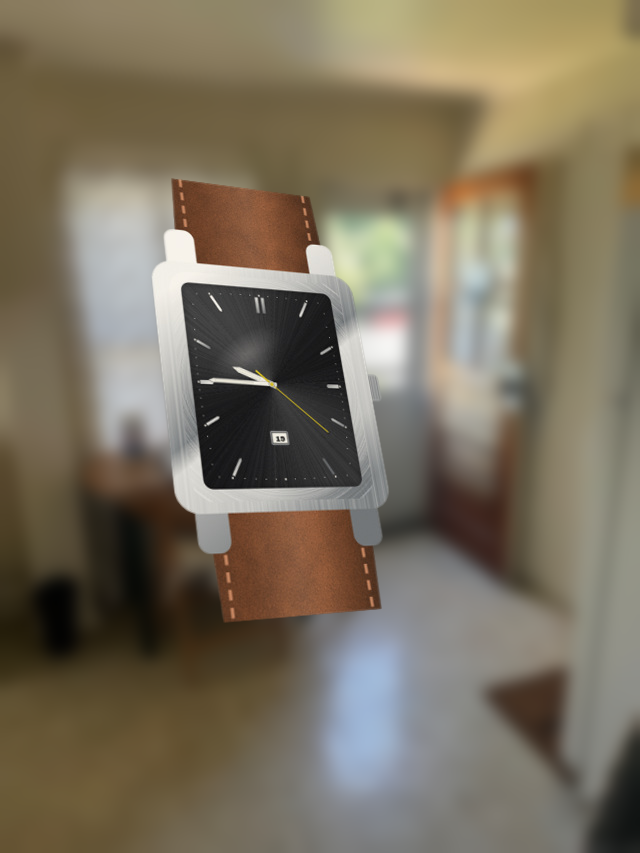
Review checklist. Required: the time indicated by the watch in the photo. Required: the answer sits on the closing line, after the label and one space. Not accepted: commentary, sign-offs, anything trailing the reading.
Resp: 9:45:22
